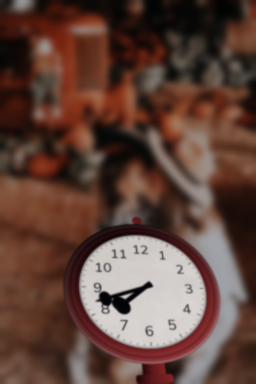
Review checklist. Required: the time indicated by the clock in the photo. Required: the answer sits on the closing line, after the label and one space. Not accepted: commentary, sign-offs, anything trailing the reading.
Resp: 7:42
